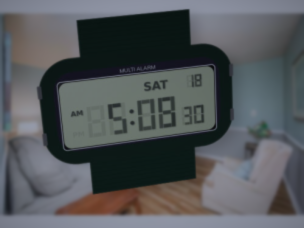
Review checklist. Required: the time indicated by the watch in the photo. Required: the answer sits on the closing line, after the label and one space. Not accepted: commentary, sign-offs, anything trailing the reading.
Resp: 5:08:30
